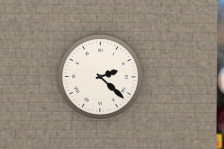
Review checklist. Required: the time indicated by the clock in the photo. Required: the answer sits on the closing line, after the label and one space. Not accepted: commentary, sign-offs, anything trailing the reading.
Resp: 2:22
